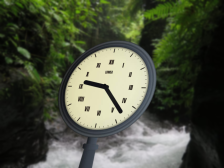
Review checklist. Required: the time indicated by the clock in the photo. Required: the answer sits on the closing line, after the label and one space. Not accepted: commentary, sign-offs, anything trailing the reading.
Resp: 9:23
